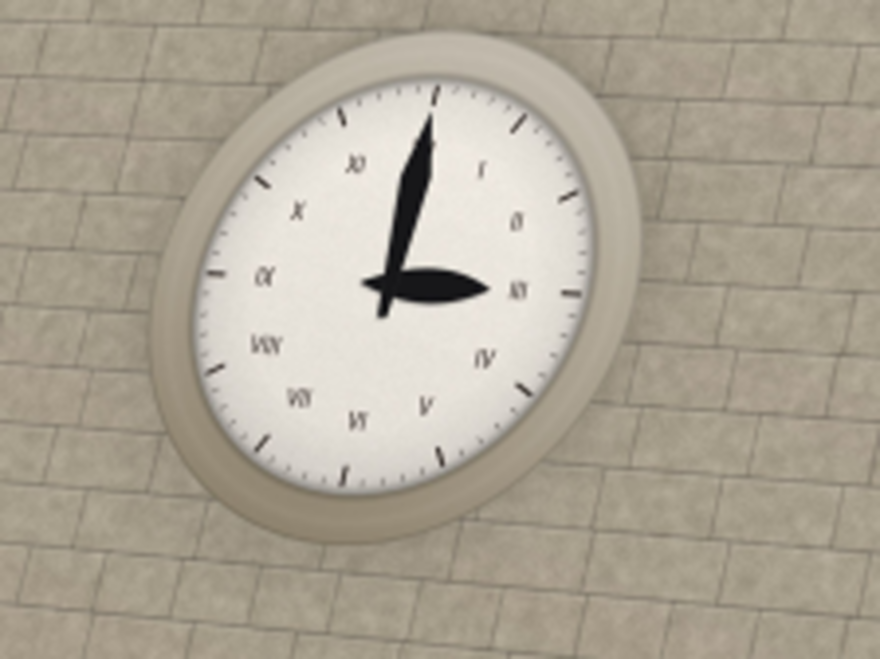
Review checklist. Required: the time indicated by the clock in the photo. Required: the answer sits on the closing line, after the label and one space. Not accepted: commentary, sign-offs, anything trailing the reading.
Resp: 3:00
